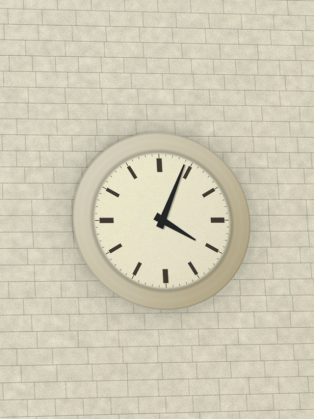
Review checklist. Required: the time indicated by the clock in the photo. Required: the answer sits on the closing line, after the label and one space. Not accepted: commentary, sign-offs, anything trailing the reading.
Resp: 4:04
